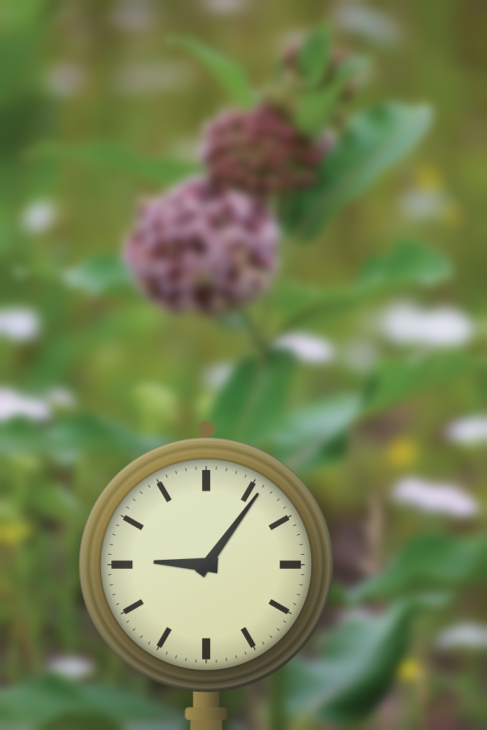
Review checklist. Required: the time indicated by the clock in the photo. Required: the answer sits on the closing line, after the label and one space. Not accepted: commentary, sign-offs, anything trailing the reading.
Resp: 9:06
